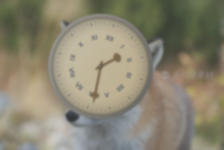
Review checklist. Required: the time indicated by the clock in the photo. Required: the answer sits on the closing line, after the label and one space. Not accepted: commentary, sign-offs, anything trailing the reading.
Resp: 1:29
